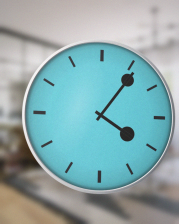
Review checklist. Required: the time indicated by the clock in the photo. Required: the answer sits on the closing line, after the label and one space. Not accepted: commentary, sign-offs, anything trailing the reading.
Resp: 4:06
